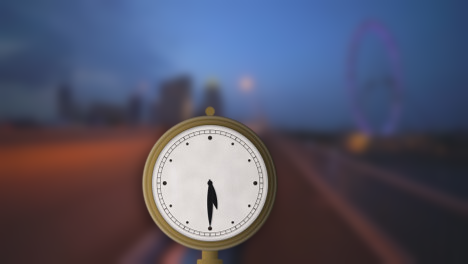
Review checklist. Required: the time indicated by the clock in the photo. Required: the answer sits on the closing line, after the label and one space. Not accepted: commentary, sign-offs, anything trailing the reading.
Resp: 5:30
